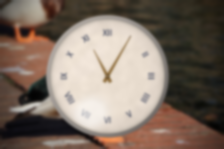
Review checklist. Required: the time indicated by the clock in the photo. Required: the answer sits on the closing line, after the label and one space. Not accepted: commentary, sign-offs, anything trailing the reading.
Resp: 11:05
